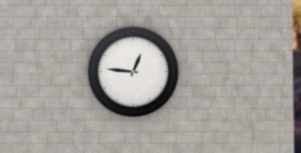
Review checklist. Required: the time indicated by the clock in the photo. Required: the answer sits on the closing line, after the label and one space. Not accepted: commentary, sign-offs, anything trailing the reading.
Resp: 12:46
